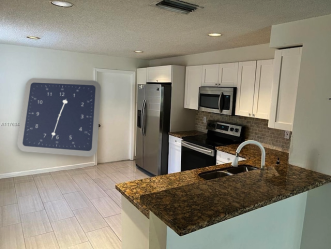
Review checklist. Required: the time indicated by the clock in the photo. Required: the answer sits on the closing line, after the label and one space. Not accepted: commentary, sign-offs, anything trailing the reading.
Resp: 12:32
